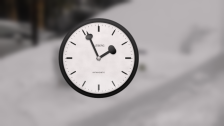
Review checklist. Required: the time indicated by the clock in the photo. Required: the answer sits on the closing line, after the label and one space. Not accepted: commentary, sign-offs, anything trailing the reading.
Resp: 1:56
